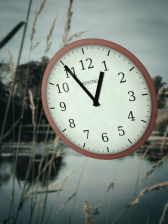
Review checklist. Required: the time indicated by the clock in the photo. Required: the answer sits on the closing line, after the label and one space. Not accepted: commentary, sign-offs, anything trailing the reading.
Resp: 12:55
